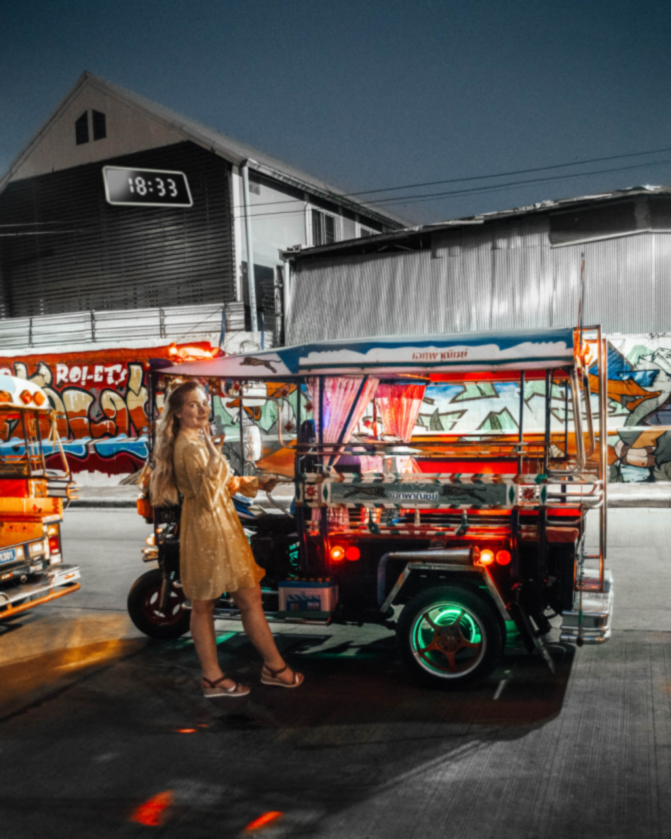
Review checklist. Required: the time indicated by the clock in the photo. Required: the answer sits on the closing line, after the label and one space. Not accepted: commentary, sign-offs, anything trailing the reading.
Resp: 18:33
